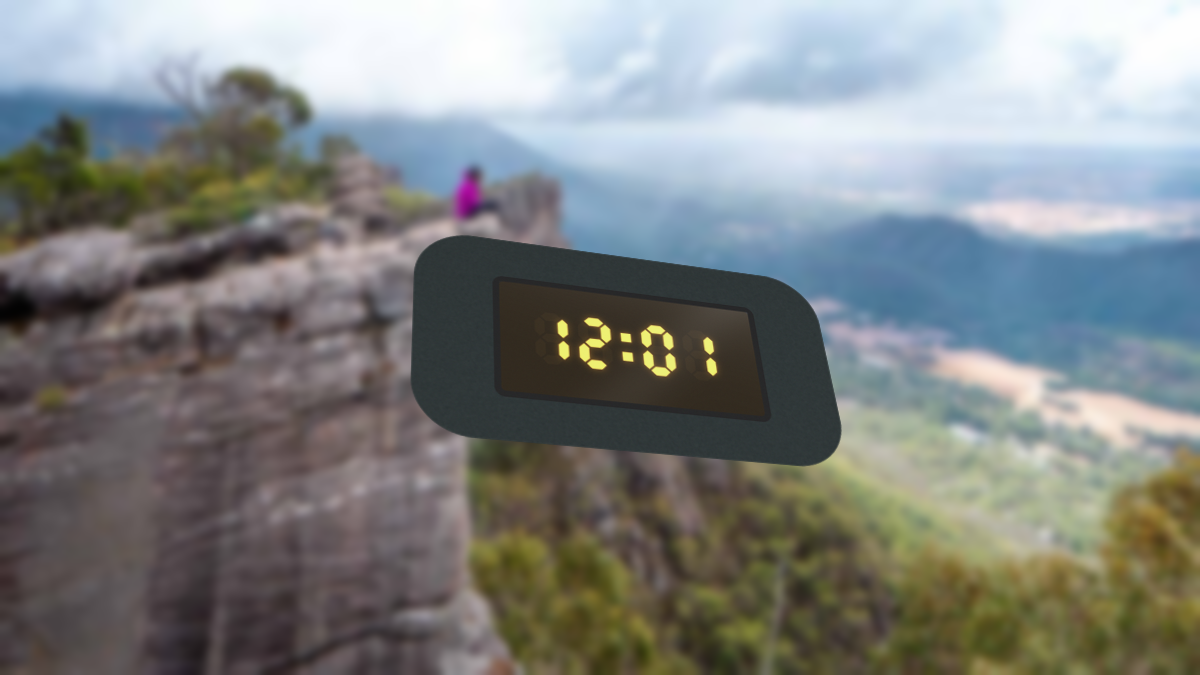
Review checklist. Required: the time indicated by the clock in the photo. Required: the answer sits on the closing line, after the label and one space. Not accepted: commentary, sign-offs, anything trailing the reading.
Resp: 12:01
